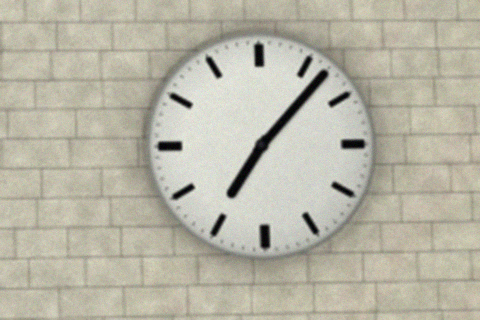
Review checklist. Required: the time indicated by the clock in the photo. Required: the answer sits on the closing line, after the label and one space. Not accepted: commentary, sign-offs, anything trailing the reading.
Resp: 7:07
